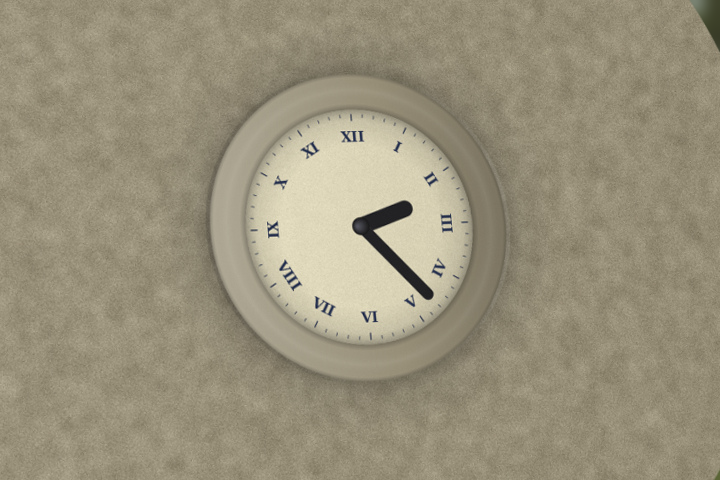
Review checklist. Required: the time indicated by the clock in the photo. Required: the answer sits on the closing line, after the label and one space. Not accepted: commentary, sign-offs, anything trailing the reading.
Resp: 2:23
